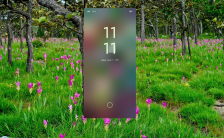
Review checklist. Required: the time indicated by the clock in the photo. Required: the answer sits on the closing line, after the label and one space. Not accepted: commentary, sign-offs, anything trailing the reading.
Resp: 11:11
